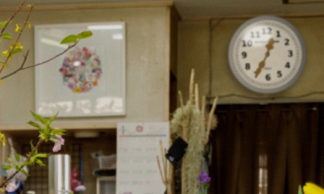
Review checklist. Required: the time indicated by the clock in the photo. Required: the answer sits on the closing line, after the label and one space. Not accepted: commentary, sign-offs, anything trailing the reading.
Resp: 12:35
